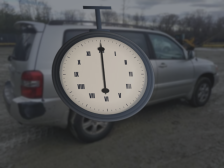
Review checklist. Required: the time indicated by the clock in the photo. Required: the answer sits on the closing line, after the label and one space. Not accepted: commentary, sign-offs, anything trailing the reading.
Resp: 6:00
